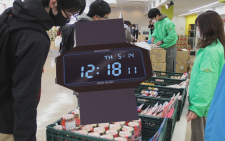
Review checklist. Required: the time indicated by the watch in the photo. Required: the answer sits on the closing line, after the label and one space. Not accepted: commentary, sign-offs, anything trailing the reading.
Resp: 12:18:11
